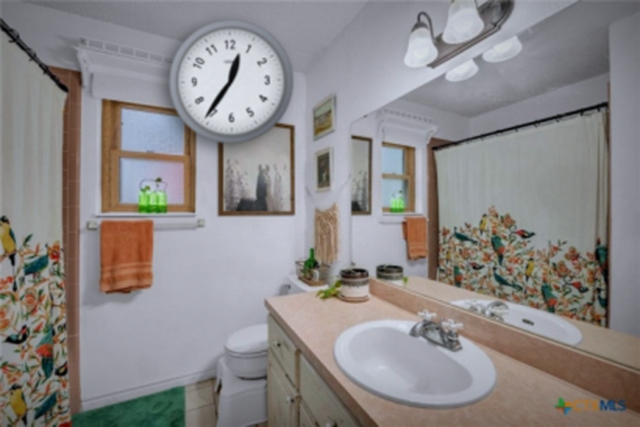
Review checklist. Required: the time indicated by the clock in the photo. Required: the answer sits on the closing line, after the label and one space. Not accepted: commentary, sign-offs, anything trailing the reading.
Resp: 12:36
